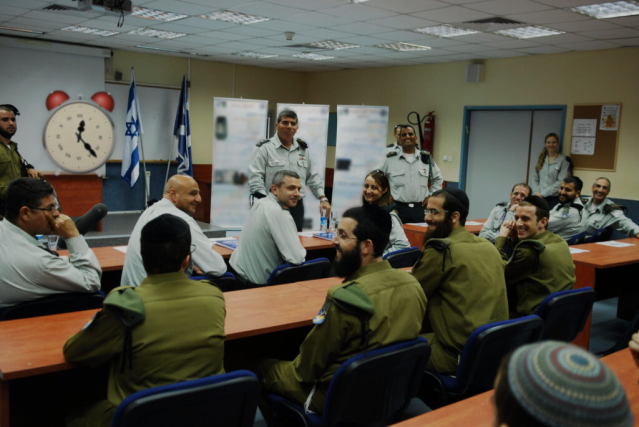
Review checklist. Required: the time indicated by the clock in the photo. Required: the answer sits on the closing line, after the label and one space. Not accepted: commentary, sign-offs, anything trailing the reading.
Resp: 12:23
